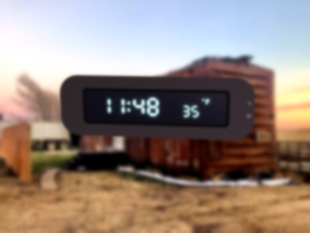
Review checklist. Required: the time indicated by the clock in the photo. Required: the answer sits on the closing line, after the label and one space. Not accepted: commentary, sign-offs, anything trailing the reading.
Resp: 11:48
